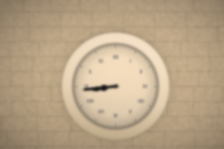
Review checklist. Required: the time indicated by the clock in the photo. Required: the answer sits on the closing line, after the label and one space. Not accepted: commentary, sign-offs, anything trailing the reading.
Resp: 8:44
